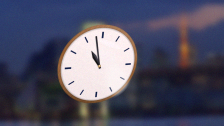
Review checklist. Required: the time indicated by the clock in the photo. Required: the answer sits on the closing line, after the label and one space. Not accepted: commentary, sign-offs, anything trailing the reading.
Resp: 10:58
